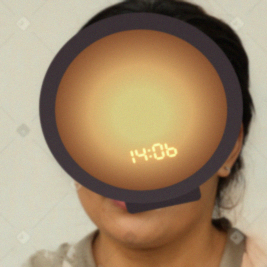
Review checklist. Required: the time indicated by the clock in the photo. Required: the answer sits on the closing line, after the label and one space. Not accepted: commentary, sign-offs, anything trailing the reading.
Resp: 14:06
